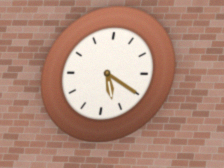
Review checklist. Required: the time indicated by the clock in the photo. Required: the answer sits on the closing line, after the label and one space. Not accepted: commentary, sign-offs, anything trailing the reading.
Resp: 5:20
